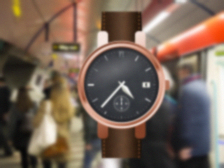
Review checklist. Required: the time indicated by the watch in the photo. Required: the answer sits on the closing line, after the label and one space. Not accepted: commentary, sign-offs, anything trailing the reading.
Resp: 4:37
